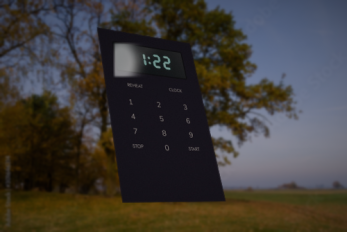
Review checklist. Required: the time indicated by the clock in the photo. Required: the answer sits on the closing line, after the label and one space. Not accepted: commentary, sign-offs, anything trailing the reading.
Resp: 1:22
